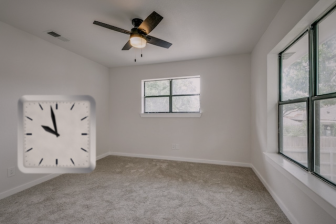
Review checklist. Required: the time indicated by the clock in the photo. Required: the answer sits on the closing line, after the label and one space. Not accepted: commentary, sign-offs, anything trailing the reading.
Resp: 9:58
